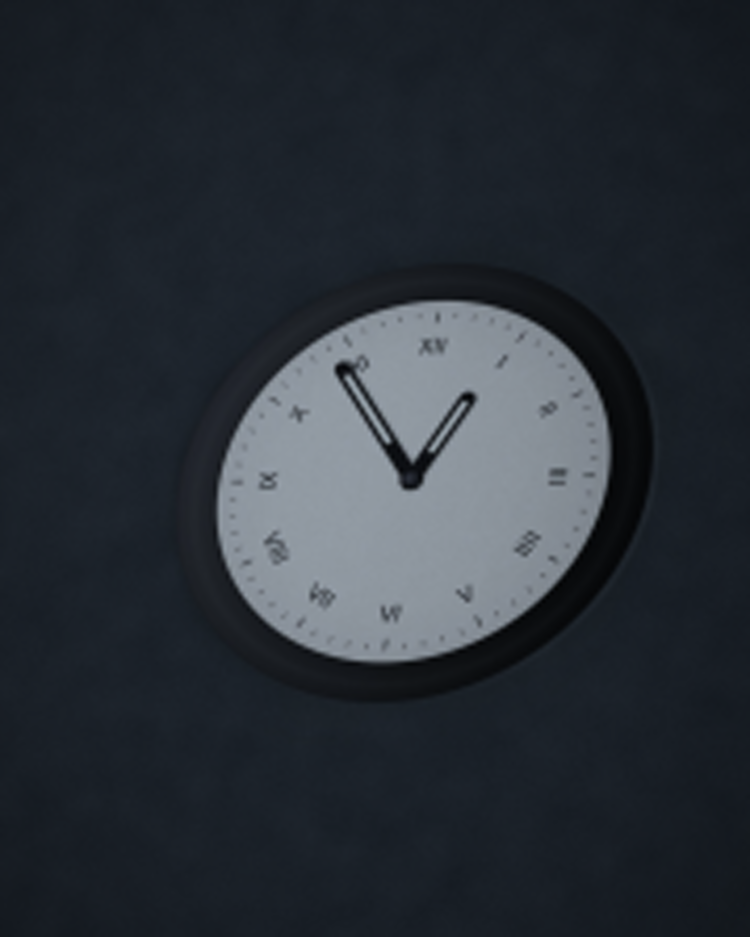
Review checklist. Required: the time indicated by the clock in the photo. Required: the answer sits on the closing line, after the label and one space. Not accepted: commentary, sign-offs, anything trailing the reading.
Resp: 12:54
